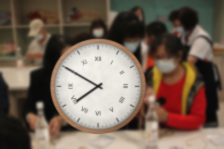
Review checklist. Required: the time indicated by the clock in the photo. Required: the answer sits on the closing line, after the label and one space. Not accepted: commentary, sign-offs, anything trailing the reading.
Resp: 7:50
